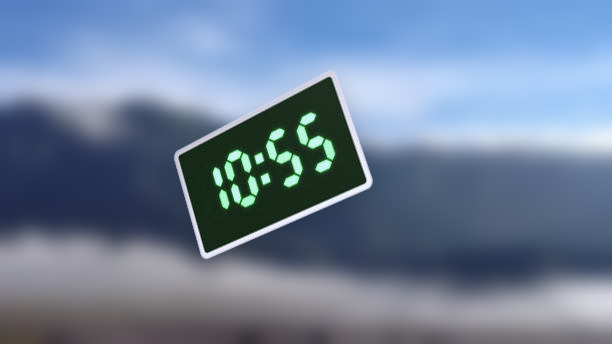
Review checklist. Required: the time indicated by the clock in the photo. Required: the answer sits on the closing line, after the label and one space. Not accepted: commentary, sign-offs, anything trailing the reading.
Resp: 10:55
